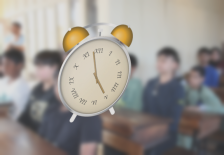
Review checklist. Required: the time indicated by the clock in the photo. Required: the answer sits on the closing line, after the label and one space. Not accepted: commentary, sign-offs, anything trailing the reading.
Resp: 4:58
